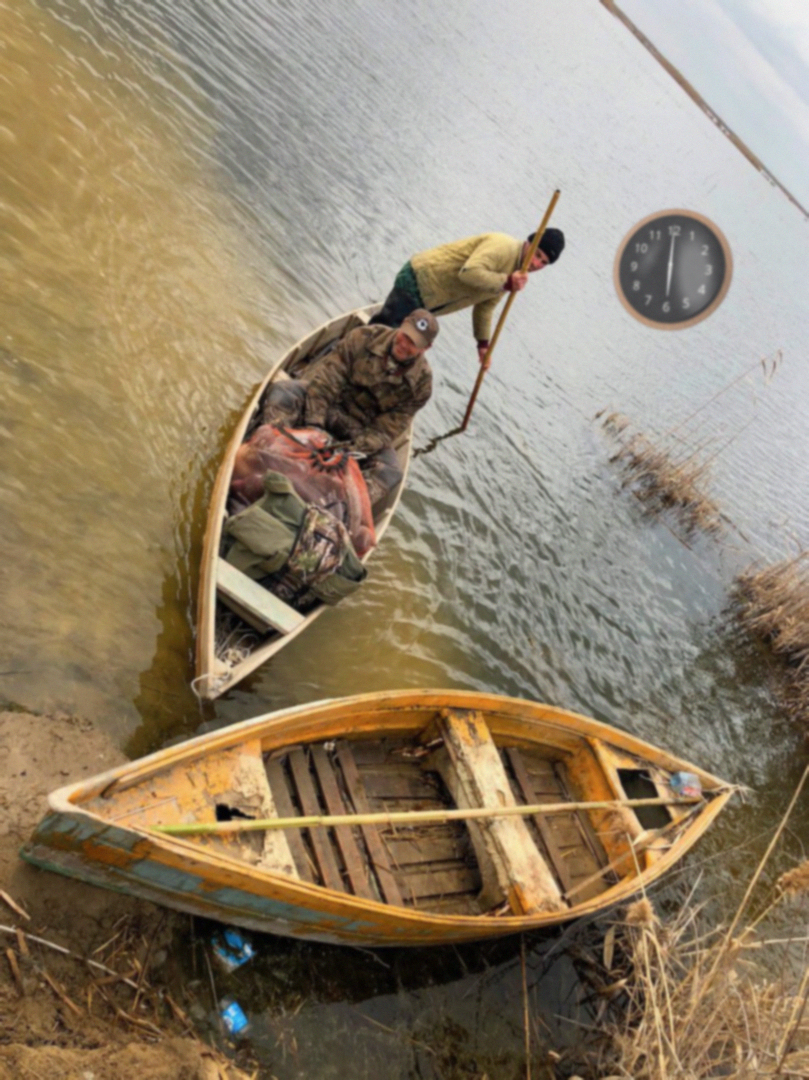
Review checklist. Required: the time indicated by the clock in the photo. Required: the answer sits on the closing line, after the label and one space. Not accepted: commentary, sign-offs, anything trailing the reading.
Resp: 6:00
